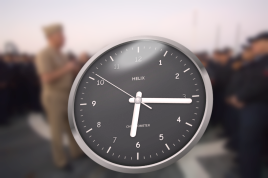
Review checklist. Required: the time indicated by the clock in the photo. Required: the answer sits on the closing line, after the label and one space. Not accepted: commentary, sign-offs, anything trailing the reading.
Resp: 6:15:51
